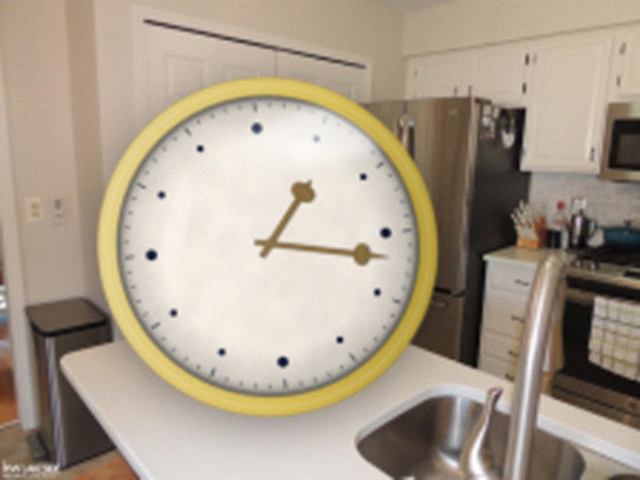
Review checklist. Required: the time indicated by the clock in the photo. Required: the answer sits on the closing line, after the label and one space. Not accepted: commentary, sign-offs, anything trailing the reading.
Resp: 1:17
